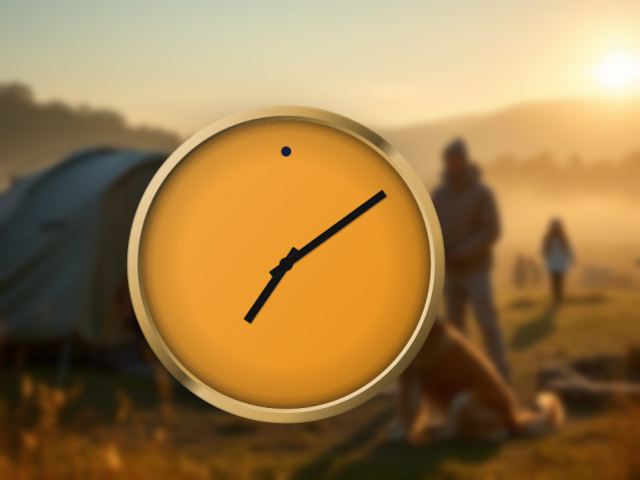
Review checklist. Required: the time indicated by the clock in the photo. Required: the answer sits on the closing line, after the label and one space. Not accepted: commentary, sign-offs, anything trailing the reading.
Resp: 7:09
